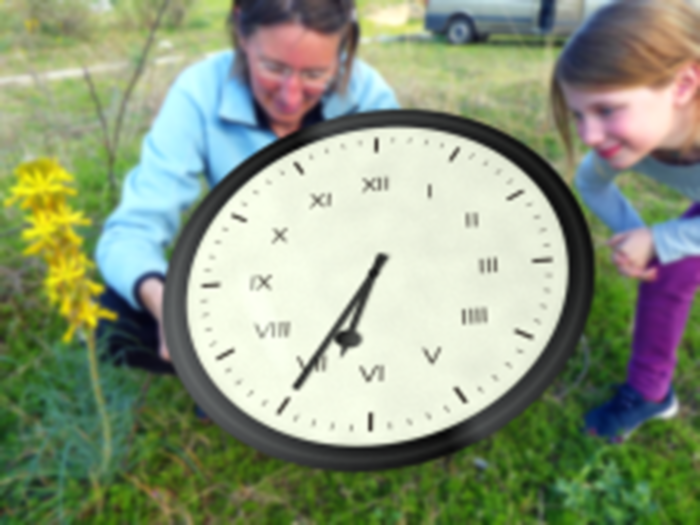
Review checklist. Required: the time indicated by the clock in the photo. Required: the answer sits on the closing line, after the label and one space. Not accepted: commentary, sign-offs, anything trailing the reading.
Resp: 6:35
